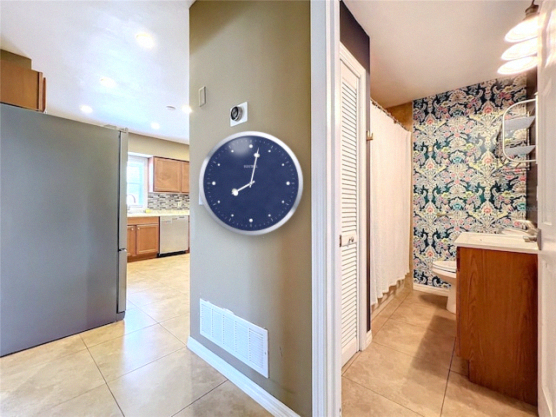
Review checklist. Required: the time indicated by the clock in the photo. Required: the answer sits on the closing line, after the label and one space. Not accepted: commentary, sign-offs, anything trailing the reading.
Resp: 8:02
